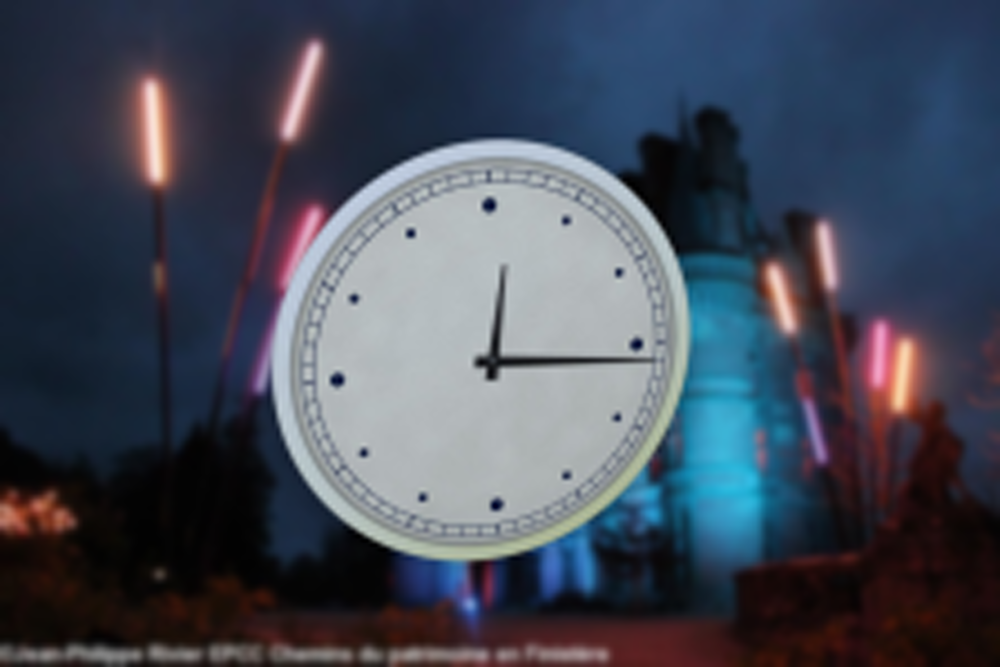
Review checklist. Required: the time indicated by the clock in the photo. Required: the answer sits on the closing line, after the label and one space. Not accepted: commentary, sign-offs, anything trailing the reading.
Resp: 12:16
